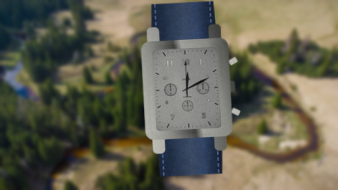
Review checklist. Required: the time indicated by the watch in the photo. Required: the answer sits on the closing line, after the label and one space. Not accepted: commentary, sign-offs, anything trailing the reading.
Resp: 12:11
